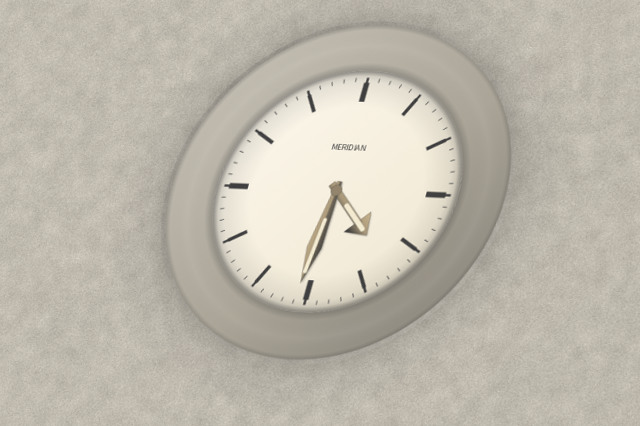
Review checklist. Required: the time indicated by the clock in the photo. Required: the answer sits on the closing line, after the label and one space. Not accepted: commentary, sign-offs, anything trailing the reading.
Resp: 4:31
